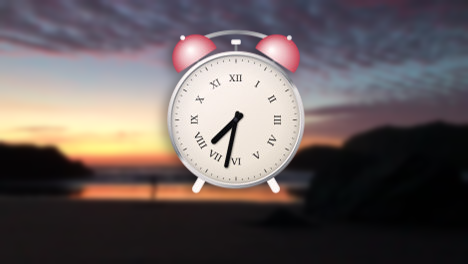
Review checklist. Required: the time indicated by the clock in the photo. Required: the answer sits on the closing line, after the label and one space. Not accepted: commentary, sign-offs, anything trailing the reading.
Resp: 7:32
